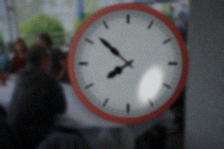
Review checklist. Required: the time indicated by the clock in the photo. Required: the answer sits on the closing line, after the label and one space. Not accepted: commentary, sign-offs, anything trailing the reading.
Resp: 7:52
